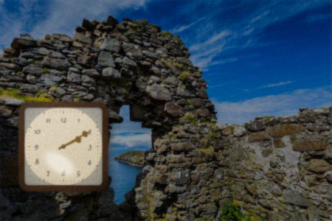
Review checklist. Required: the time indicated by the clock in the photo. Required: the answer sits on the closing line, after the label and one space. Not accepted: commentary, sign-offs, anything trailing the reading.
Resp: 2:10
